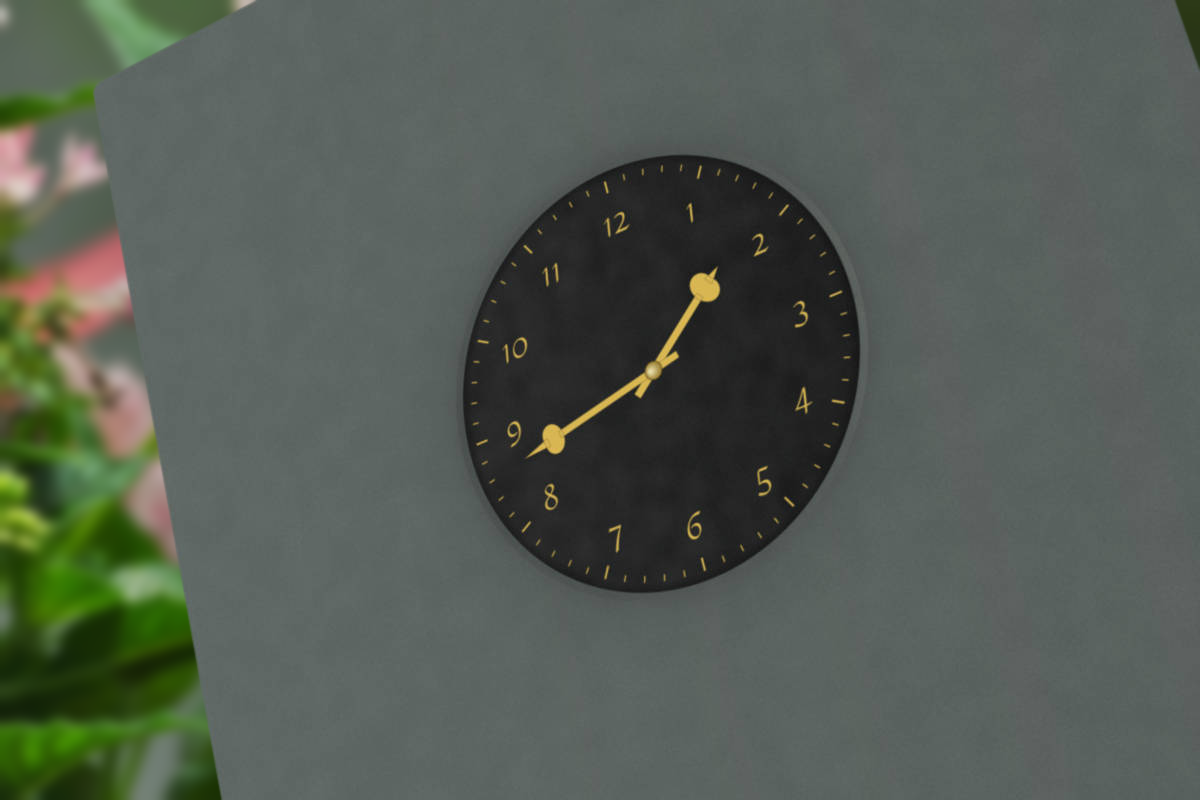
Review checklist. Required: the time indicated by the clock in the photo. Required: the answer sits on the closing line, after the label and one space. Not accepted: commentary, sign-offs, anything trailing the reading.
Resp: 1:43
